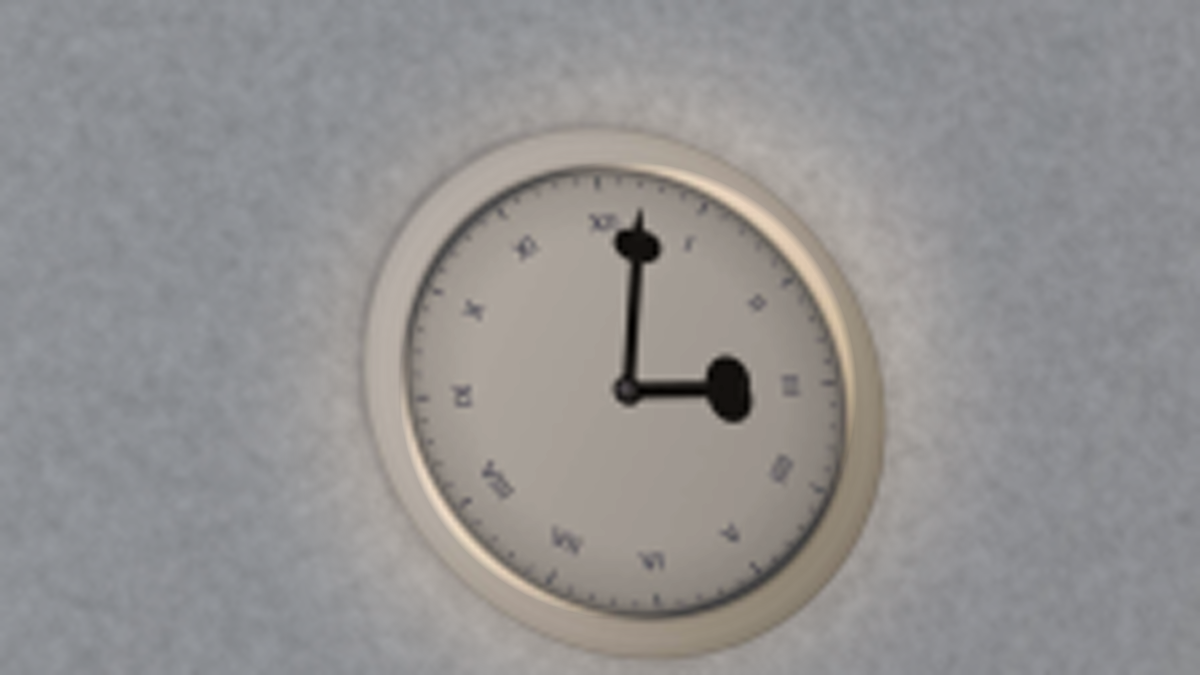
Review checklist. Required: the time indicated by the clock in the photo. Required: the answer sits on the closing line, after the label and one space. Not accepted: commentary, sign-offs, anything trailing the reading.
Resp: 3:02
